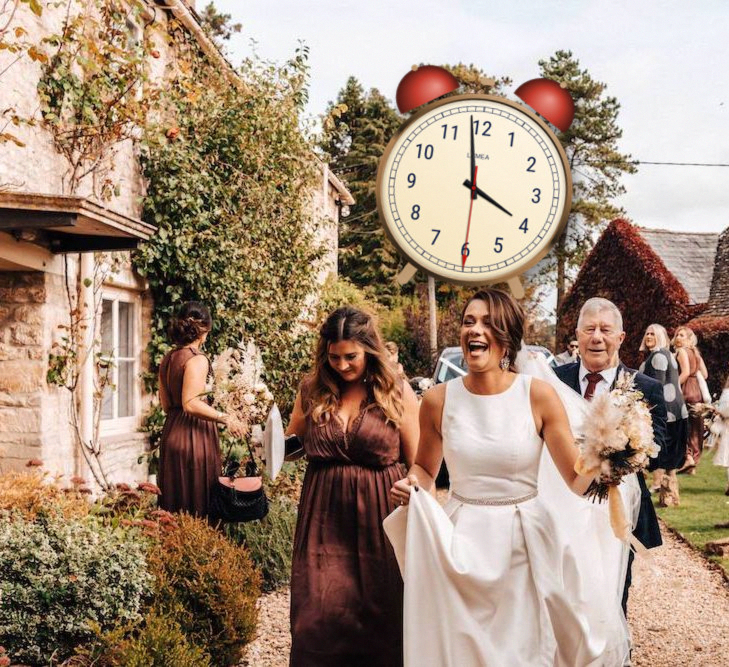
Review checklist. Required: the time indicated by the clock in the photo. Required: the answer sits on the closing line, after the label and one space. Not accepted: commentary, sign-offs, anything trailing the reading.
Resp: 3:58:30
